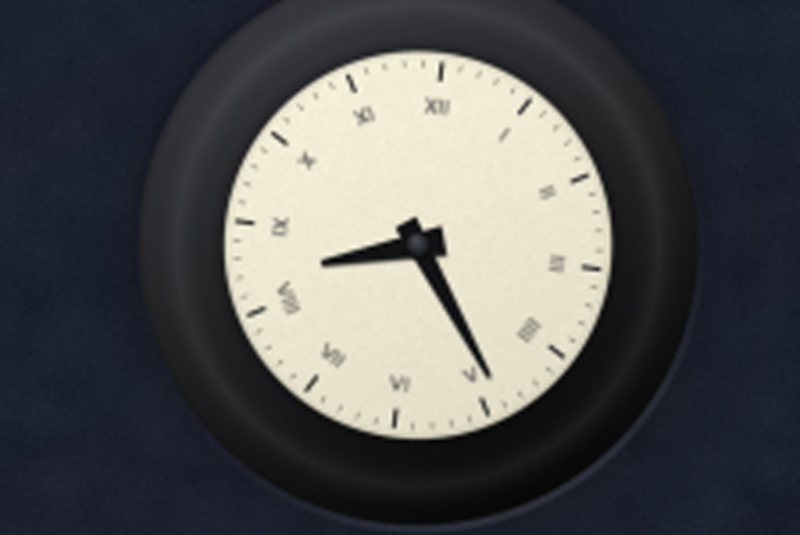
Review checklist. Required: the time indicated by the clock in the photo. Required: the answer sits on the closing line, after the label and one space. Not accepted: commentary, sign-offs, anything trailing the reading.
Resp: 8:24
